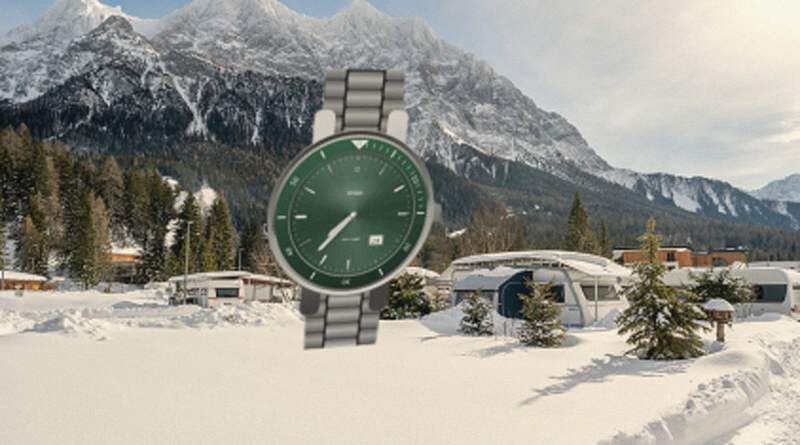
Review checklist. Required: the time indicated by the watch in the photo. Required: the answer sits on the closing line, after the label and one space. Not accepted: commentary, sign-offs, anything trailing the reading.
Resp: 7:37
